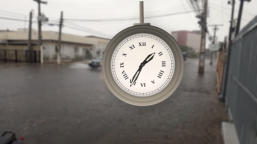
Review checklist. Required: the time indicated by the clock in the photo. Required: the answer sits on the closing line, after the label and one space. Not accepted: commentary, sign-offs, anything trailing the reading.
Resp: 1:35
